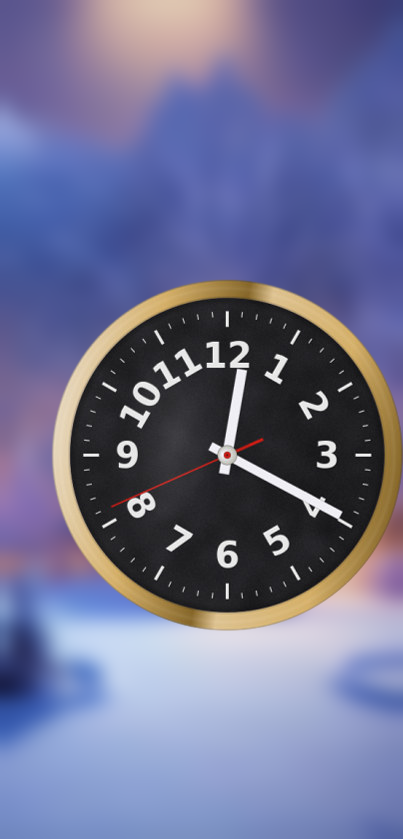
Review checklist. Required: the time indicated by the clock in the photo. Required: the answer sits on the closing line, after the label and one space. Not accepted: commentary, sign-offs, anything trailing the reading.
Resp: 12:19:41
